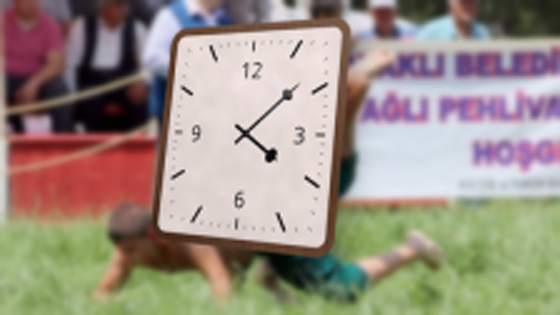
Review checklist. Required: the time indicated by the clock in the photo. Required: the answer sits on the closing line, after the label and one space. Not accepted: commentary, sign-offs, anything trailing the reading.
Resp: 4:08
